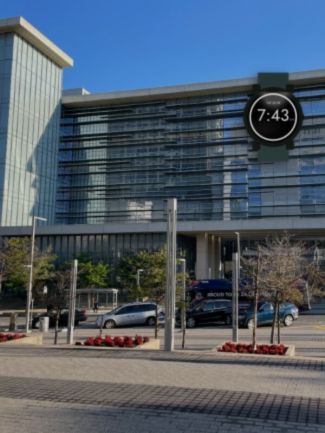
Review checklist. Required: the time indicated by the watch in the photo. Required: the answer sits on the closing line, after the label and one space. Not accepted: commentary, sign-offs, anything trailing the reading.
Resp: 7:43
